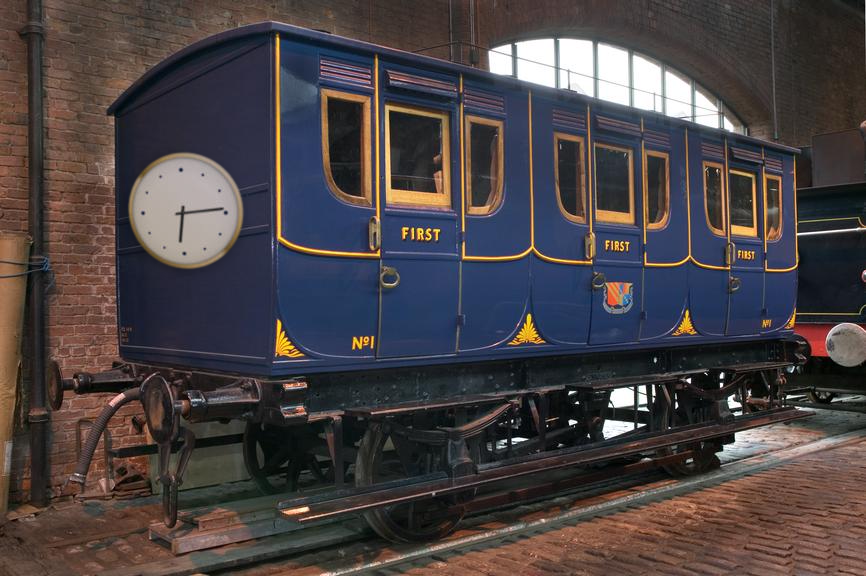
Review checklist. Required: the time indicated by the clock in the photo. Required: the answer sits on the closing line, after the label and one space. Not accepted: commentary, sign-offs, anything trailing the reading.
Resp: 6:14
